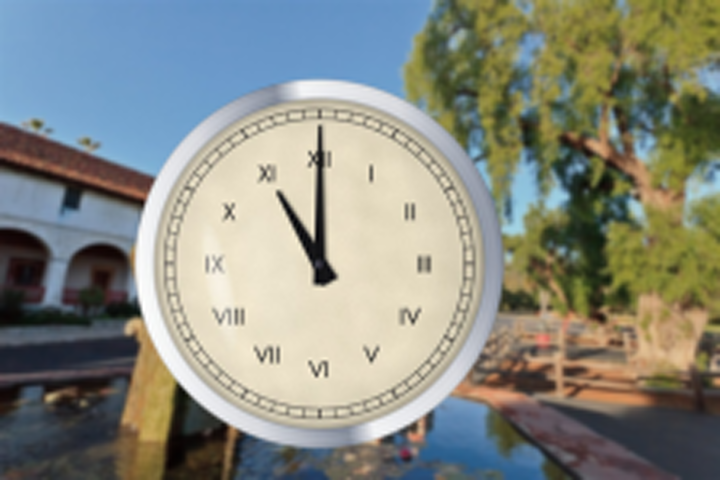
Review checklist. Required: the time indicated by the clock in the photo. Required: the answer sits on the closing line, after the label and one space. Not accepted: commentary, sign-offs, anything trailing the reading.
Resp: 11:00
